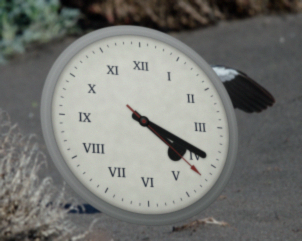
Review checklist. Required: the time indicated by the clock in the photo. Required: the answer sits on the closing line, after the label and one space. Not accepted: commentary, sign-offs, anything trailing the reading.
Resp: 4:19:22
